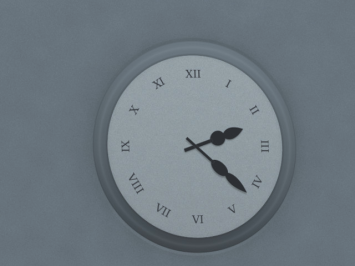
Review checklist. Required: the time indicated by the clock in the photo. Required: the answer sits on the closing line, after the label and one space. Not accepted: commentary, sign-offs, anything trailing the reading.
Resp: 2:22
